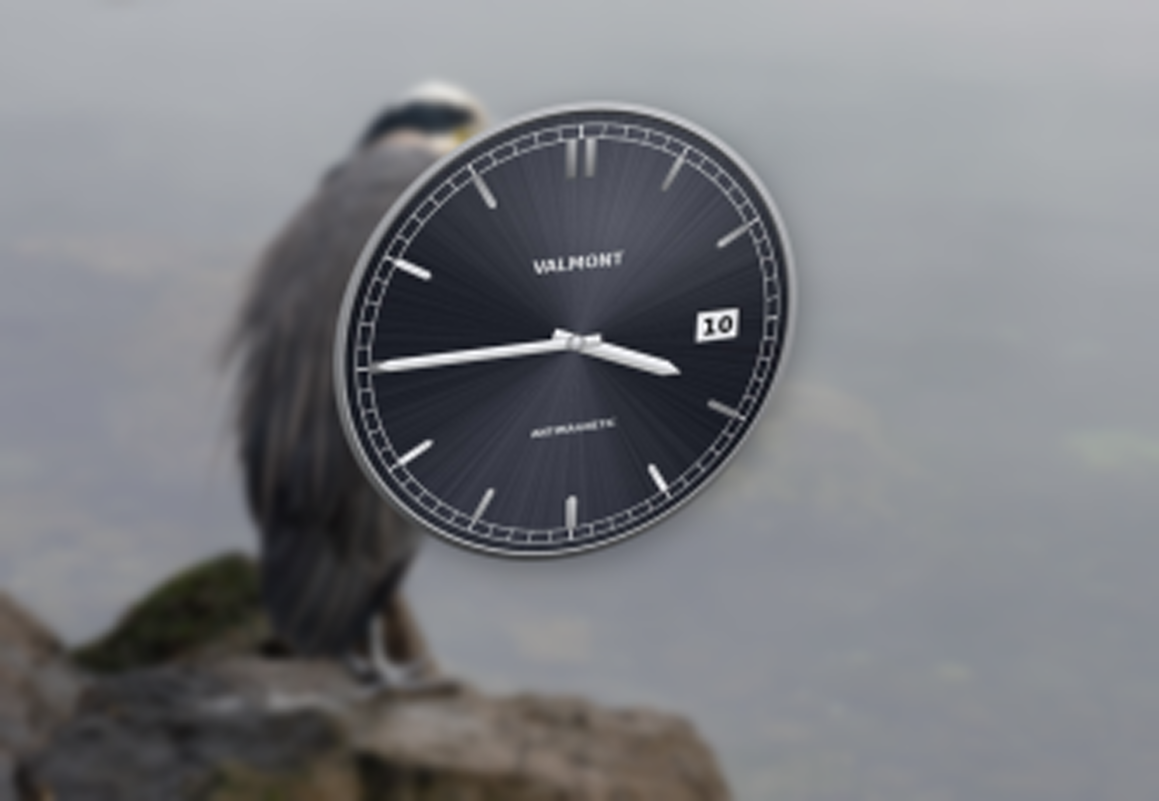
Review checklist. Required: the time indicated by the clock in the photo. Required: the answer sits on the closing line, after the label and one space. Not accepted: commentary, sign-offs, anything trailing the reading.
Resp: 3:45
